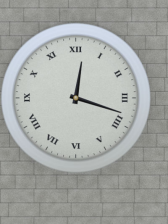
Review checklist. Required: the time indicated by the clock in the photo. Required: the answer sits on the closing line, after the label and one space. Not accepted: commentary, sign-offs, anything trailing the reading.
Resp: 12:18
